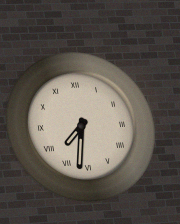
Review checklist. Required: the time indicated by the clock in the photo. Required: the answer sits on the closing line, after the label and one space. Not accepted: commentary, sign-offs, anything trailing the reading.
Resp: 7:32
